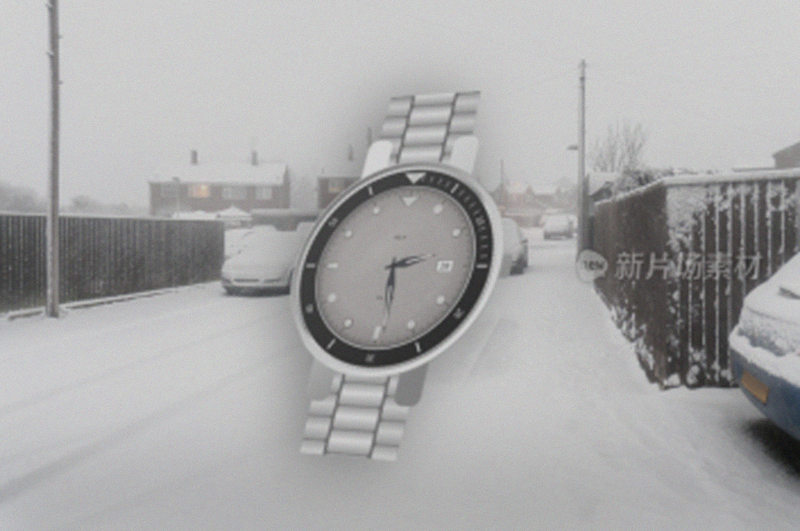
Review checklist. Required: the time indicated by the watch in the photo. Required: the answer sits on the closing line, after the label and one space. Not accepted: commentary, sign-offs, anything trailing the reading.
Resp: 2:29
